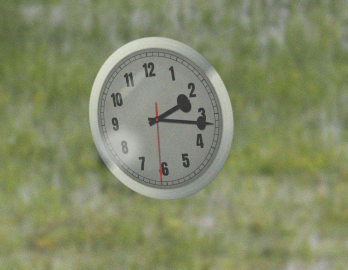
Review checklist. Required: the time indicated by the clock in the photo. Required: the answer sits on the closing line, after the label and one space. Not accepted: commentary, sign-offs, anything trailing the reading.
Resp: 2:16:31
